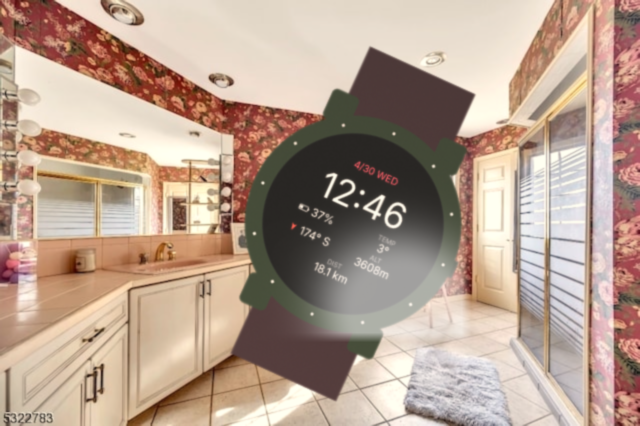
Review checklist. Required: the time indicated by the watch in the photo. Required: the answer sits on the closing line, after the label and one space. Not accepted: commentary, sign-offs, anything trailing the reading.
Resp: 12:46
